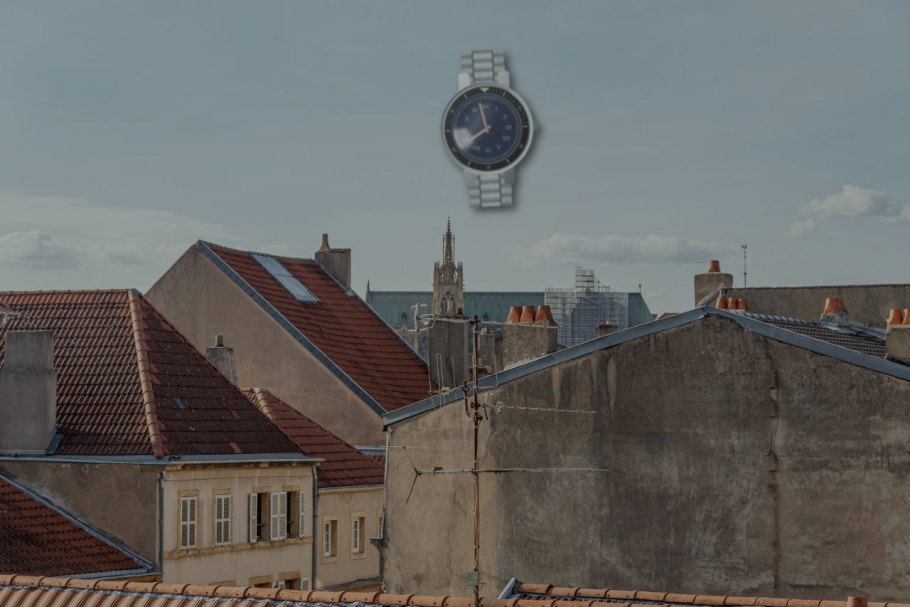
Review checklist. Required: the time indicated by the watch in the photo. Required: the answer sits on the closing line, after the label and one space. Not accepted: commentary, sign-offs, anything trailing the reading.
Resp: 7:58
